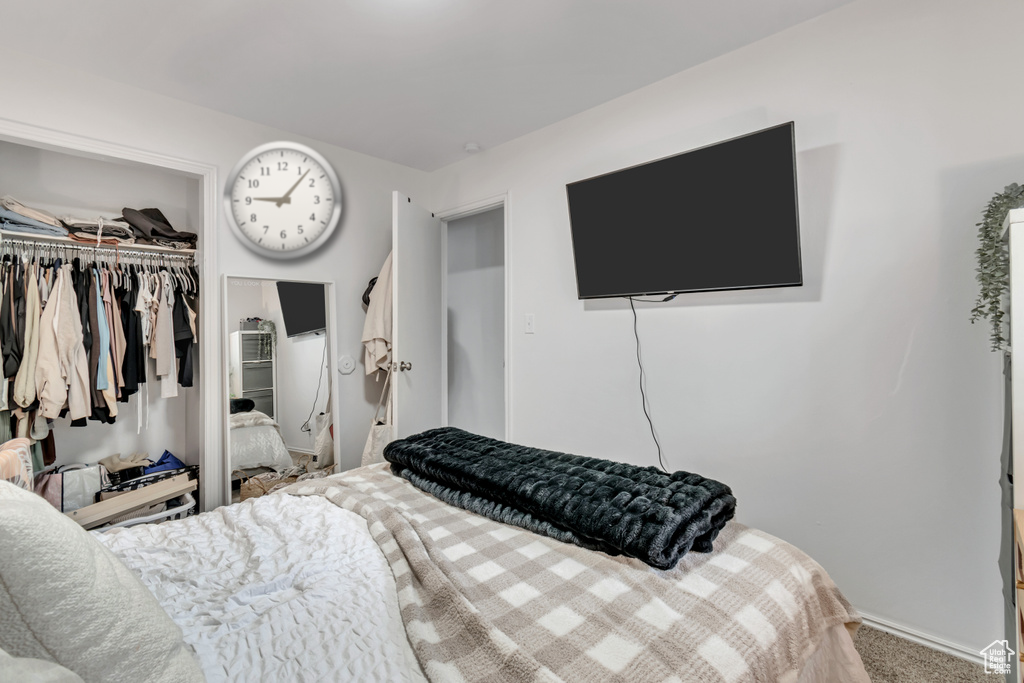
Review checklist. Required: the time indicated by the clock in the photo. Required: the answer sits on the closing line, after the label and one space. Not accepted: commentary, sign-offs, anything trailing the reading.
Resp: 9:07
